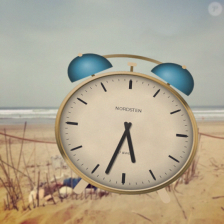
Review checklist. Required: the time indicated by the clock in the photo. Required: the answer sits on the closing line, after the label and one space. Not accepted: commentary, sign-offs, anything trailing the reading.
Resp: 5:33
